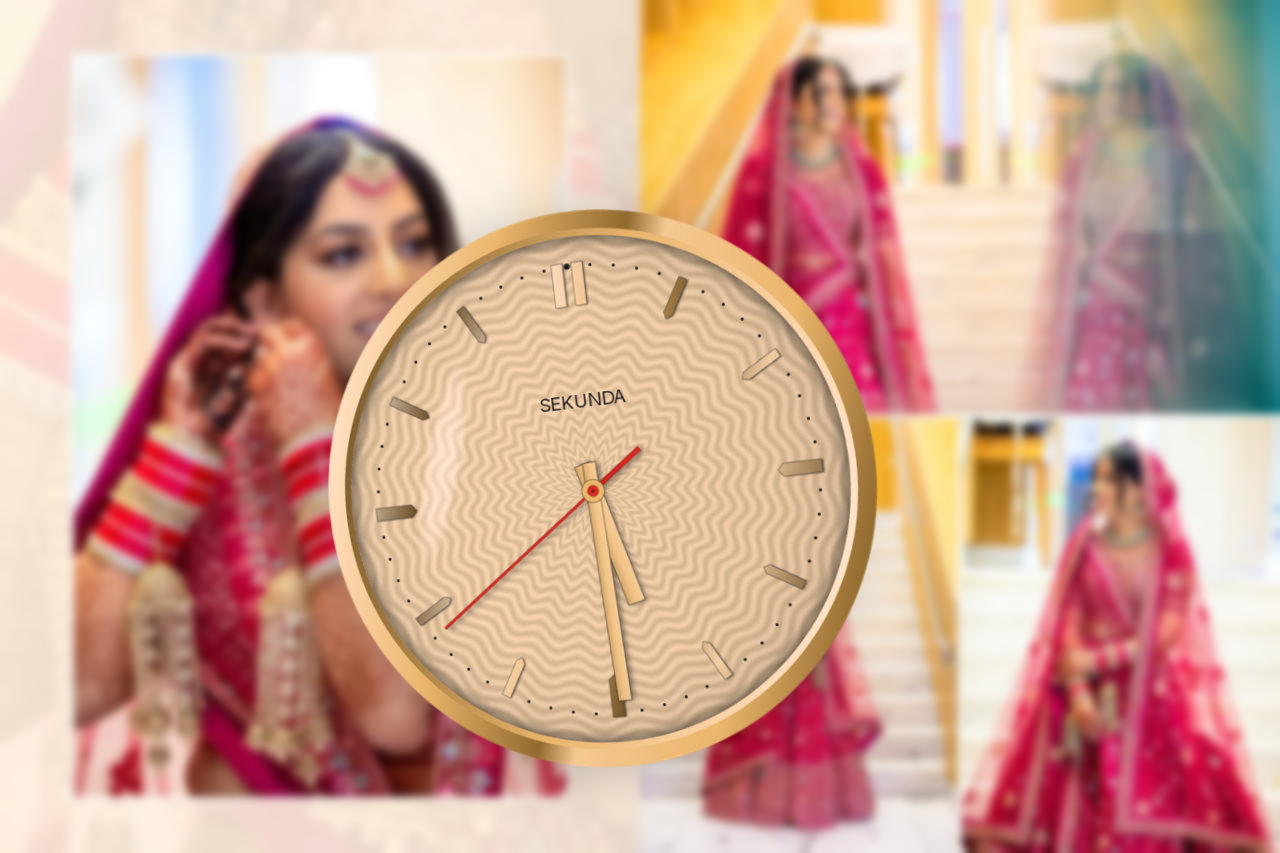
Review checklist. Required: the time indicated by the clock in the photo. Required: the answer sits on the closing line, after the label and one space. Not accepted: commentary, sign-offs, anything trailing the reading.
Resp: 5:29:39
